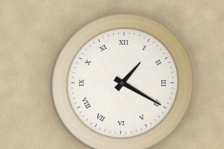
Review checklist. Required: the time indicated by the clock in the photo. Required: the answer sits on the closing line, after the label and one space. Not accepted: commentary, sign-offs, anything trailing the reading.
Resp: 1:20
